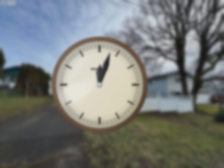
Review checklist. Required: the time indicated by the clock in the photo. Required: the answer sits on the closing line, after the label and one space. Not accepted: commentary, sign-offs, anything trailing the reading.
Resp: 12:03
